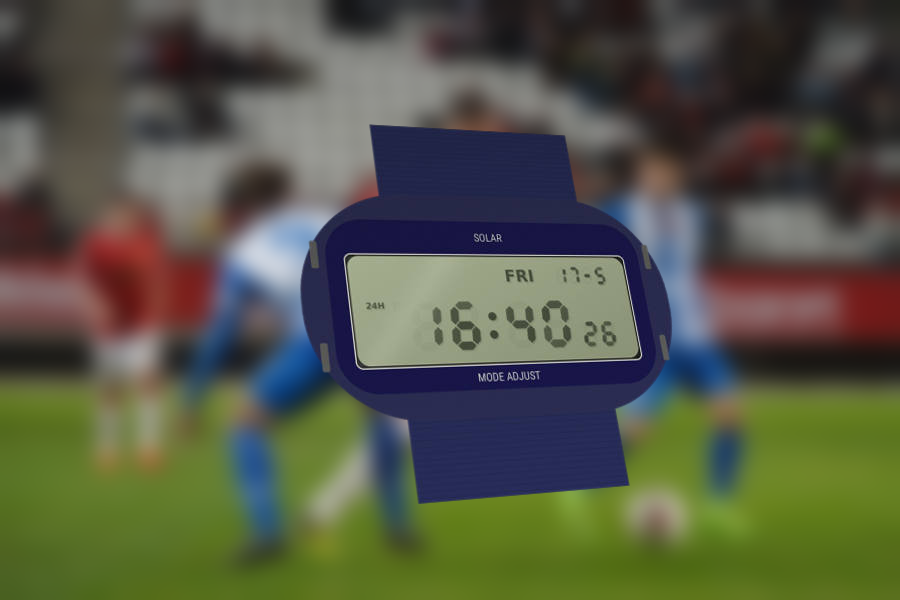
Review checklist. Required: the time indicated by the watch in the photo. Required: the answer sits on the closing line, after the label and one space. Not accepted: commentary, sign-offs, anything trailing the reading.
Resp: 16:40:26
